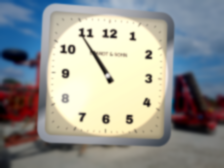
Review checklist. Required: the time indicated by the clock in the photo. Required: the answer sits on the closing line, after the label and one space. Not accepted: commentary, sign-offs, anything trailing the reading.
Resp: 10:54
